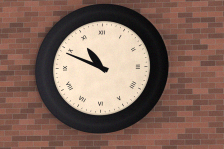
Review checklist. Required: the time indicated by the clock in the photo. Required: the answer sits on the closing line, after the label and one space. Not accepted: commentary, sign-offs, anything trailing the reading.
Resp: 10:49
